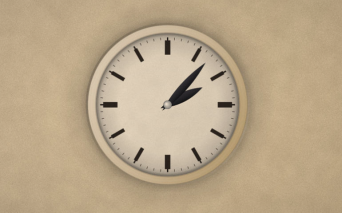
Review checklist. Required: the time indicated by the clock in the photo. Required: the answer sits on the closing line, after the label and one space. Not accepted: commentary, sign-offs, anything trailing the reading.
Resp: 2:07
